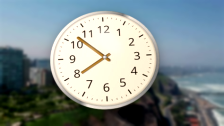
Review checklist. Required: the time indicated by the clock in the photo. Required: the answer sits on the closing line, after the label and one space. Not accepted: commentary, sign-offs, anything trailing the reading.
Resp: 7:52
